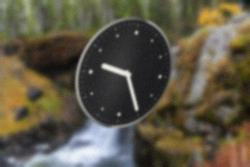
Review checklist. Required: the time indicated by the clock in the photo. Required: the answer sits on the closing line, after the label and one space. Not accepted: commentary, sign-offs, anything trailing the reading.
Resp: 9:25
